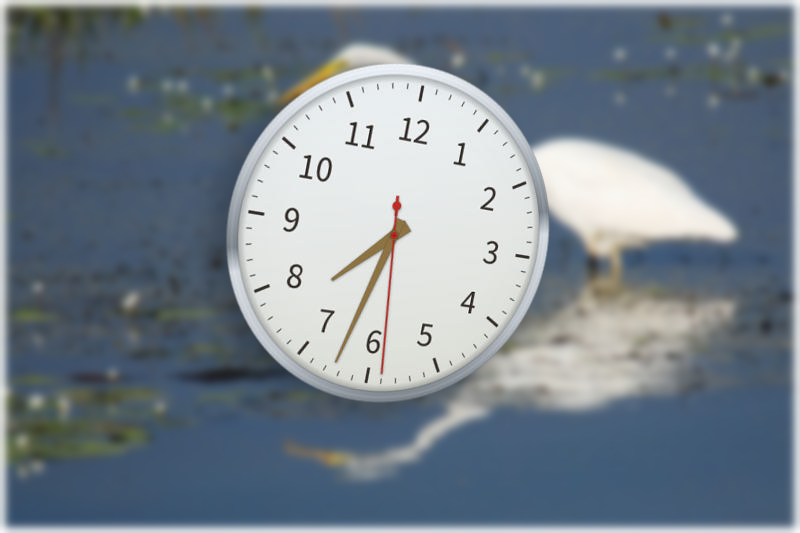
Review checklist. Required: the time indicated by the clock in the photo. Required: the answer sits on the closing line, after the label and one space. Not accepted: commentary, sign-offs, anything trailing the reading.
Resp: 7:32:29
